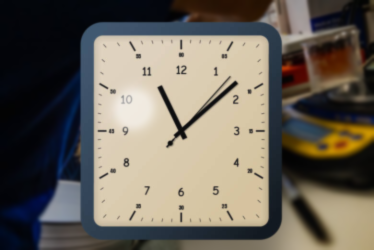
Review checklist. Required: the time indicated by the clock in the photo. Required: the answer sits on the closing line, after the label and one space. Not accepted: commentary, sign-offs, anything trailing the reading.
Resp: 11:08:07
